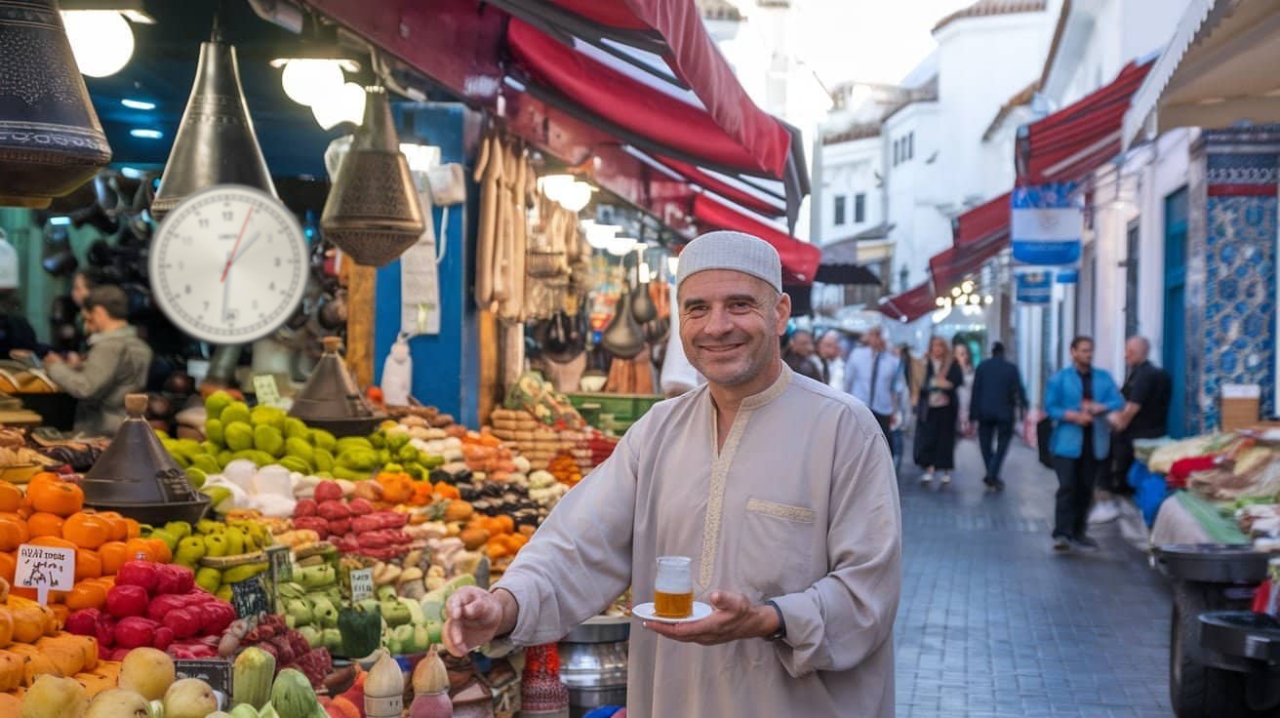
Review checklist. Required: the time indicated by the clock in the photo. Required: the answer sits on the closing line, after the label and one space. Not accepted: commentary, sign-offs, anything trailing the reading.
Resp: 1:31:04
